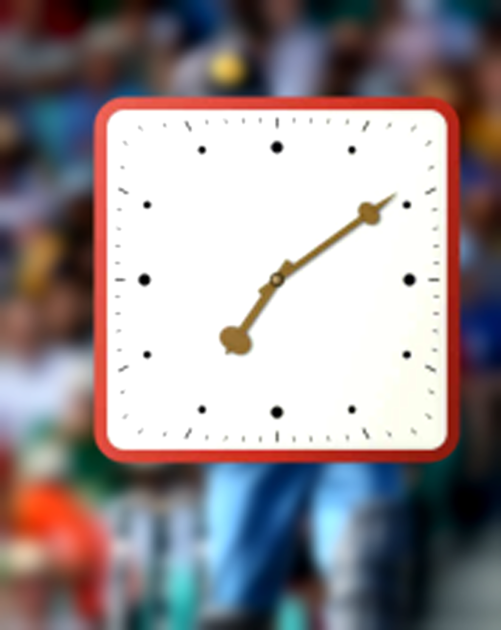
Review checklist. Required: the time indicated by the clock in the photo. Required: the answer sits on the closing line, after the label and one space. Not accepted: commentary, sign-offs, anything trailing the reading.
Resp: 7:09
